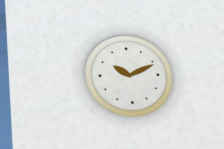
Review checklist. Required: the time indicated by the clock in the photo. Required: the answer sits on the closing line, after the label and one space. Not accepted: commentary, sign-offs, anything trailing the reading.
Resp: 10:11
